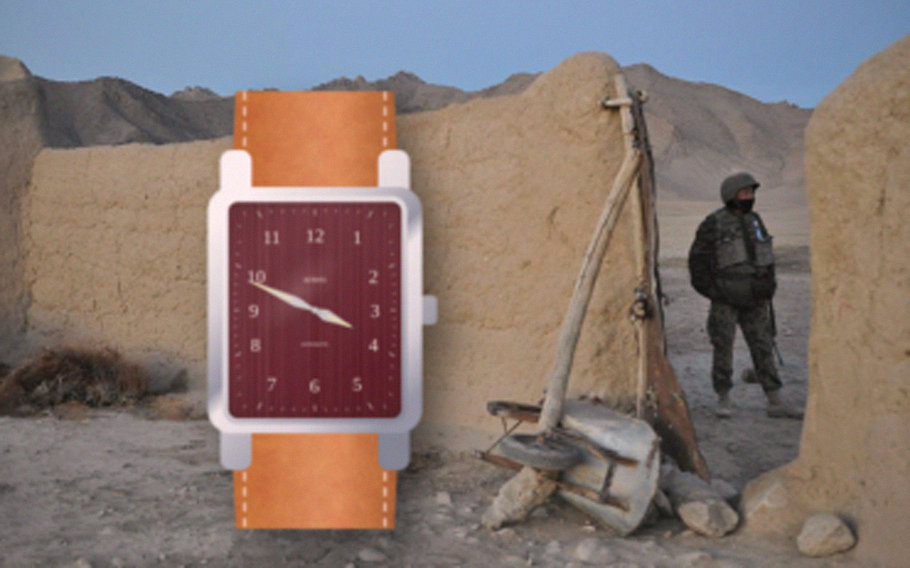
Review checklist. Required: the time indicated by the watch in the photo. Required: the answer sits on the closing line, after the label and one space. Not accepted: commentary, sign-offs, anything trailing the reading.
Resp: 3:49
